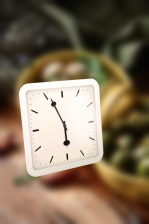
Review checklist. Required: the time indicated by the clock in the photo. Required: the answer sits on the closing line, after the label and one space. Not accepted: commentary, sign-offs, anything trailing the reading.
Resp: 5:56
